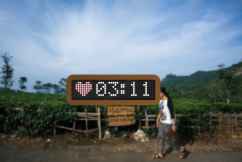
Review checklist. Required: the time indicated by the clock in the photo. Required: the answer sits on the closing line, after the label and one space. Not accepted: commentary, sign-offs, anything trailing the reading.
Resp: 3:11
